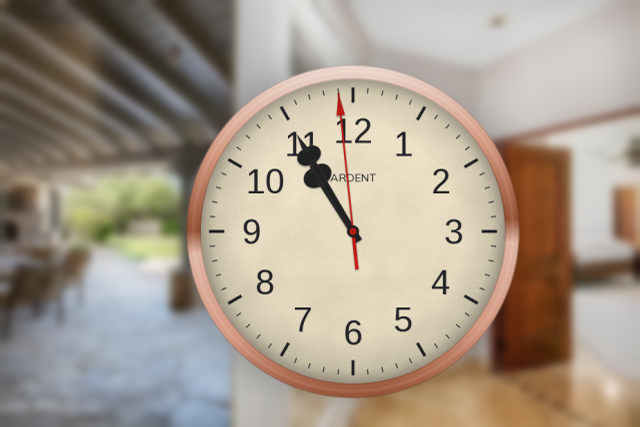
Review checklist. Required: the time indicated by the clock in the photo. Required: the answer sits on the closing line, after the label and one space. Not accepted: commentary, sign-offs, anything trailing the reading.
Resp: 10:54:59
